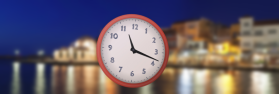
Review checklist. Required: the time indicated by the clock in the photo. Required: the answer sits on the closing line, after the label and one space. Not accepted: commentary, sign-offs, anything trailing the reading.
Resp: 11:18
